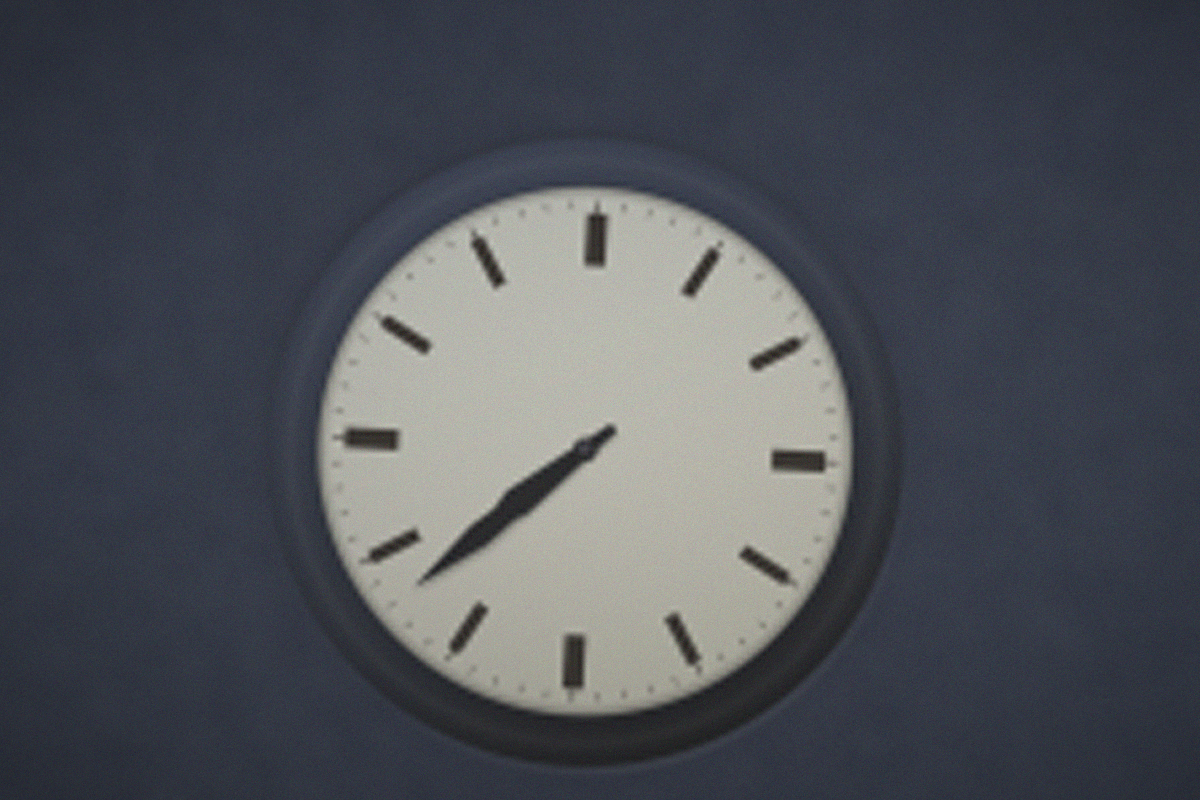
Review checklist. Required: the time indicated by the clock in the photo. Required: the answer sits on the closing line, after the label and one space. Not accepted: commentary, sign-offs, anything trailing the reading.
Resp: 7:38
